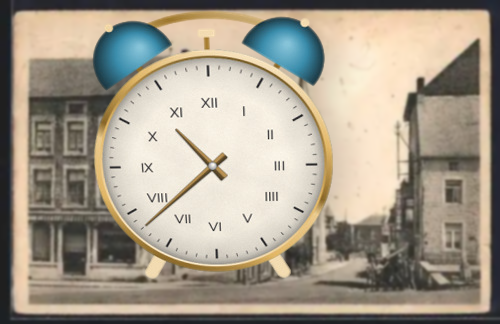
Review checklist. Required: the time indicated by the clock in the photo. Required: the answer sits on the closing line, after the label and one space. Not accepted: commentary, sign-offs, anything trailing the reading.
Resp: 10:38
